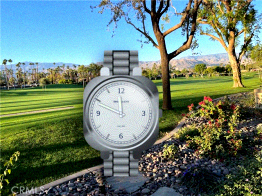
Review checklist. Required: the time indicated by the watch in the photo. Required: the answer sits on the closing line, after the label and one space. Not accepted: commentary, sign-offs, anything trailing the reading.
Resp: 11:49
